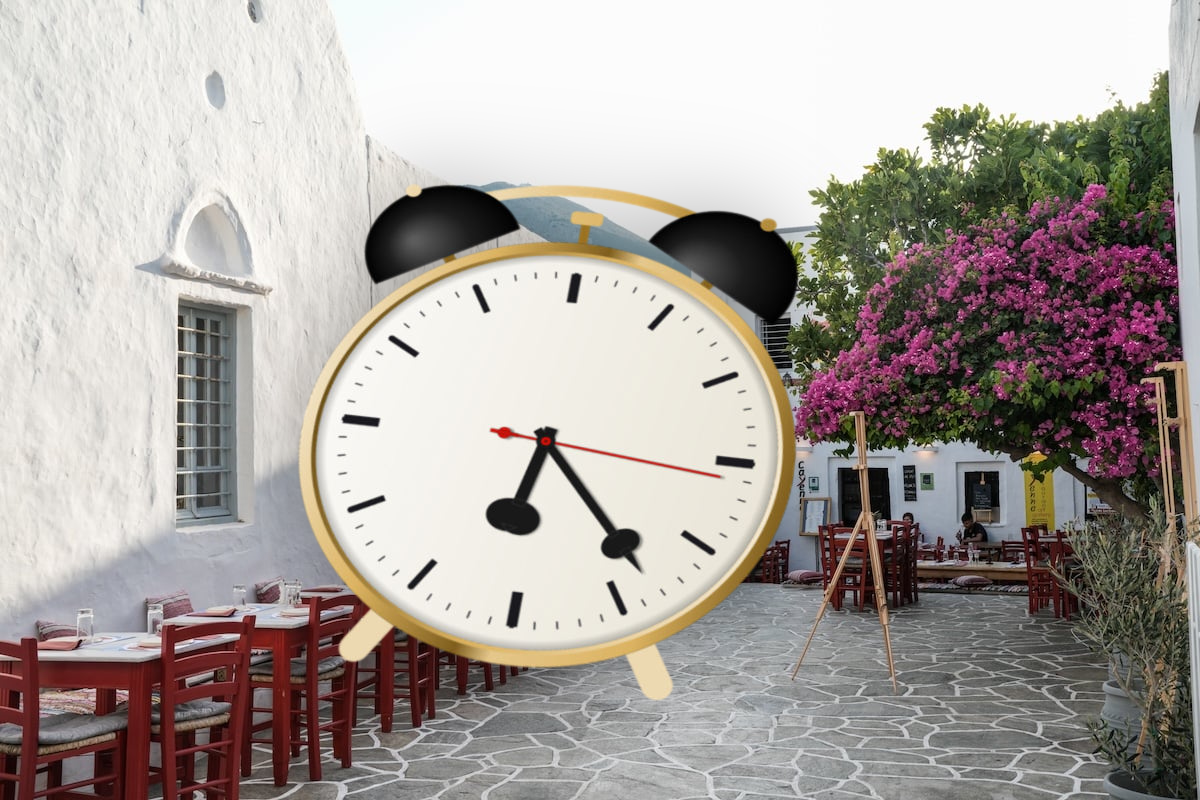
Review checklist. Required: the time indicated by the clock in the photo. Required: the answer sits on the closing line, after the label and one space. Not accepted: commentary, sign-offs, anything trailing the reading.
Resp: 6:23:16
